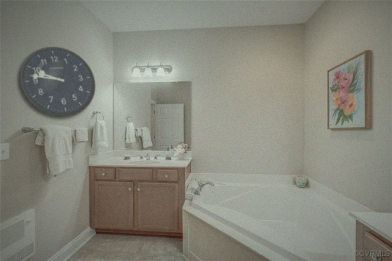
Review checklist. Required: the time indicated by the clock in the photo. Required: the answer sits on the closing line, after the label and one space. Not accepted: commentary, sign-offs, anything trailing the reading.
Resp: 9:47
